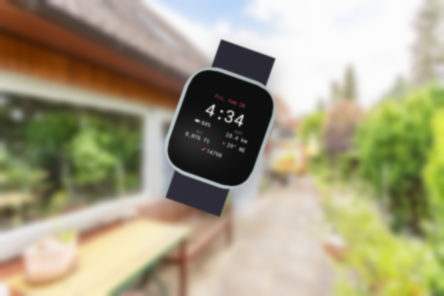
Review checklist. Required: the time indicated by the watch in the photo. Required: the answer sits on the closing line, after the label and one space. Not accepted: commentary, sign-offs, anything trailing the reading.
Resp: 4:34
